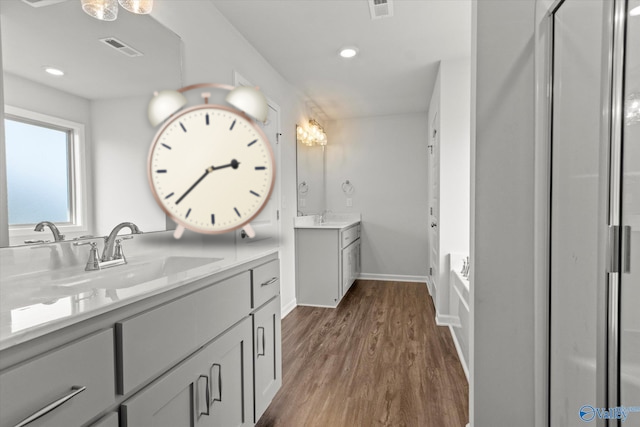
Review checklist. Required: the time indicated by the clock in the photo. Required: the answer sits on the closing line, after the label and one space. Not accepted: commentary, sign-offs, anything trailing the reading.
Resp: 2:38
